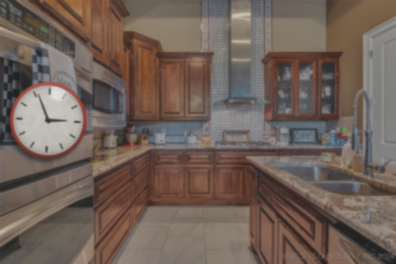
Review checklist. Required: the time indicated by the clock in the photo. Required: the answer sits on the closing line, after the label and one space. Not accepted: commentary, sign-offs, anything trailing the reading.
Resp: 2:56
